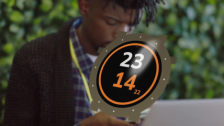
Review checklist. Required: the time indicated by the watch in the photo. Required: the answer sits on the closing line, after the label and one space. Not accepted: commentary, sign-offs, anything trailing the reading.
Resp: 23:14
